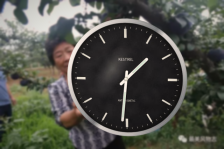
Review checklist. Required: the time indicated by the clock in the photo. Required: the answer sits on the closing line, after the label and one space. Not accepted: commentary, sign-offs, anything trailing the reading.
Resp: 1:31
